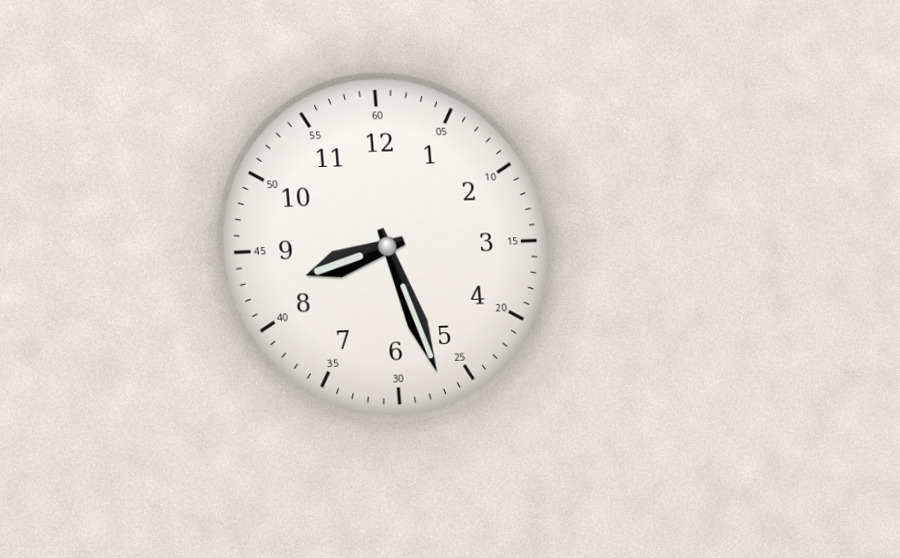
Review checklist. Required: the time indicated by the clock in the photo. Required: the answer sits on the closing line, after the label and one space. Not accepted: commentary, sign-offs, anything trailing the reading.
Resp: 8:27
